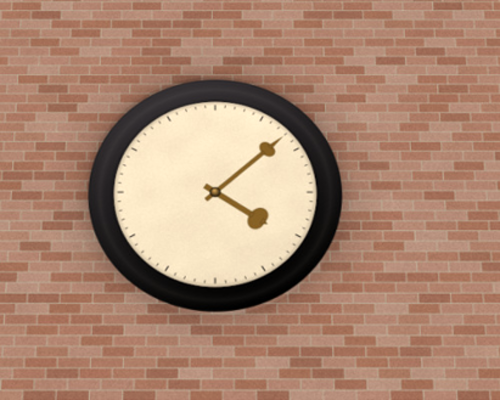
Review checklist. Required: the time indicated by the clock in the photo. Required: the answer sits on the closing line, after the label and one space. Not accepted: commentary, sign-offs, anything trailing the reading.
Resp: 4:08
